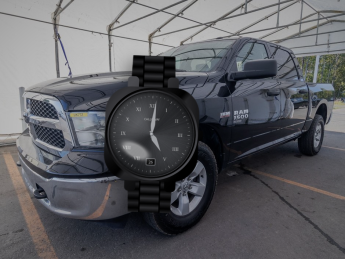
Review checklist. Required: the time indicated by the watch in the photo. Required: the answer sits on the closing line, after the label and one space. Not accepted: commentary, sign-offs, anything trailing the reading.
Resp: 5:01
